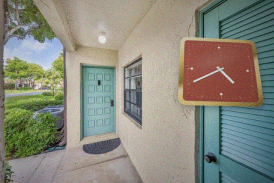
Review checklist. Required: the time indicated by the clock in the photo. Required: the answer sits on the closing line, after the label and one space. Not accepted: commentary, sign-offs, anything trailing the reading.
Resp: 4:40
